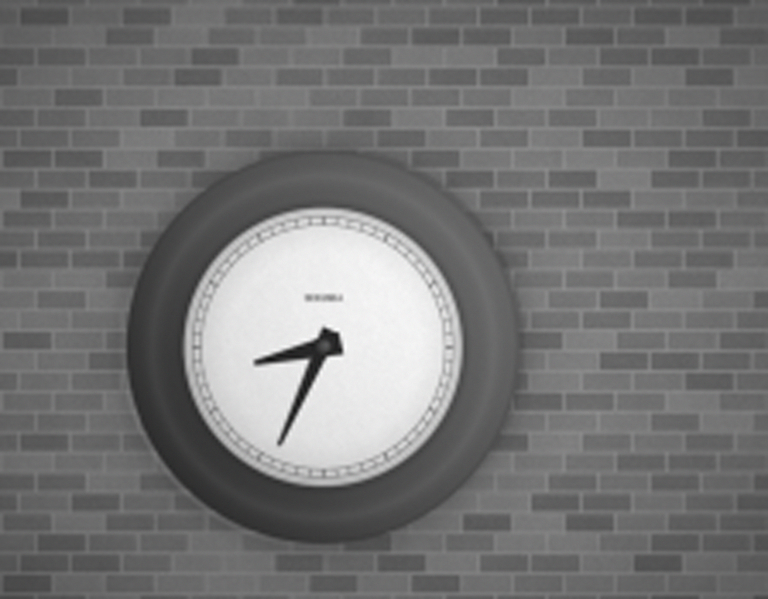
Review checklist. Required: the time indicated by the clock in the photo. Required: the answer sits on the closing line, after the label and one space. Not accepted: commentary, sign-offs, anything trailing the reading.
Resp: 8:34
